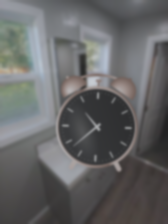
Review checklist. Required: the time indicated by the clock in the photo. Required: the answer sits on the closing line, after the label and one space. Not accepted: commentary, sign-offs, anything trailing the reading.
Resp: 10:38
